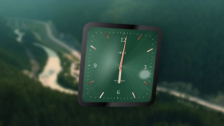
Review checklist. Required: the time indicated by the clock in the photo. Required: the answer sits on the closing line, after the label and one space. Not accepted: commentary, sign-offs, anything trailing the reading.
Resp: 6:01
